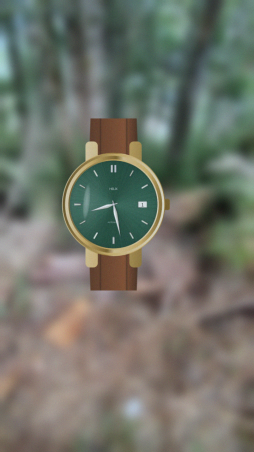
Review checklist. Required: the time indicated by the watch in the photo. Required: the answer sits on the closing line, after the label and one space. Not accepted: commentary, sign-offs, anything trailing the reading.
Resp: 8:28
